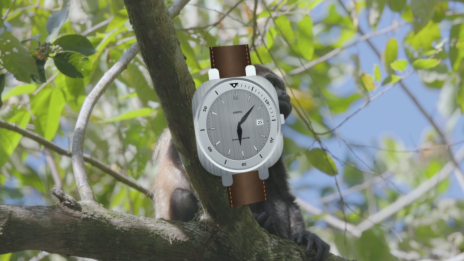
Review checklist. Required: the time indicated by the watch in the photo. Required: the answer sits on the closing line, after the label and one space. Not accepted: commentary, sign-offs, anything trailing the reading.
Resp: 6:08
